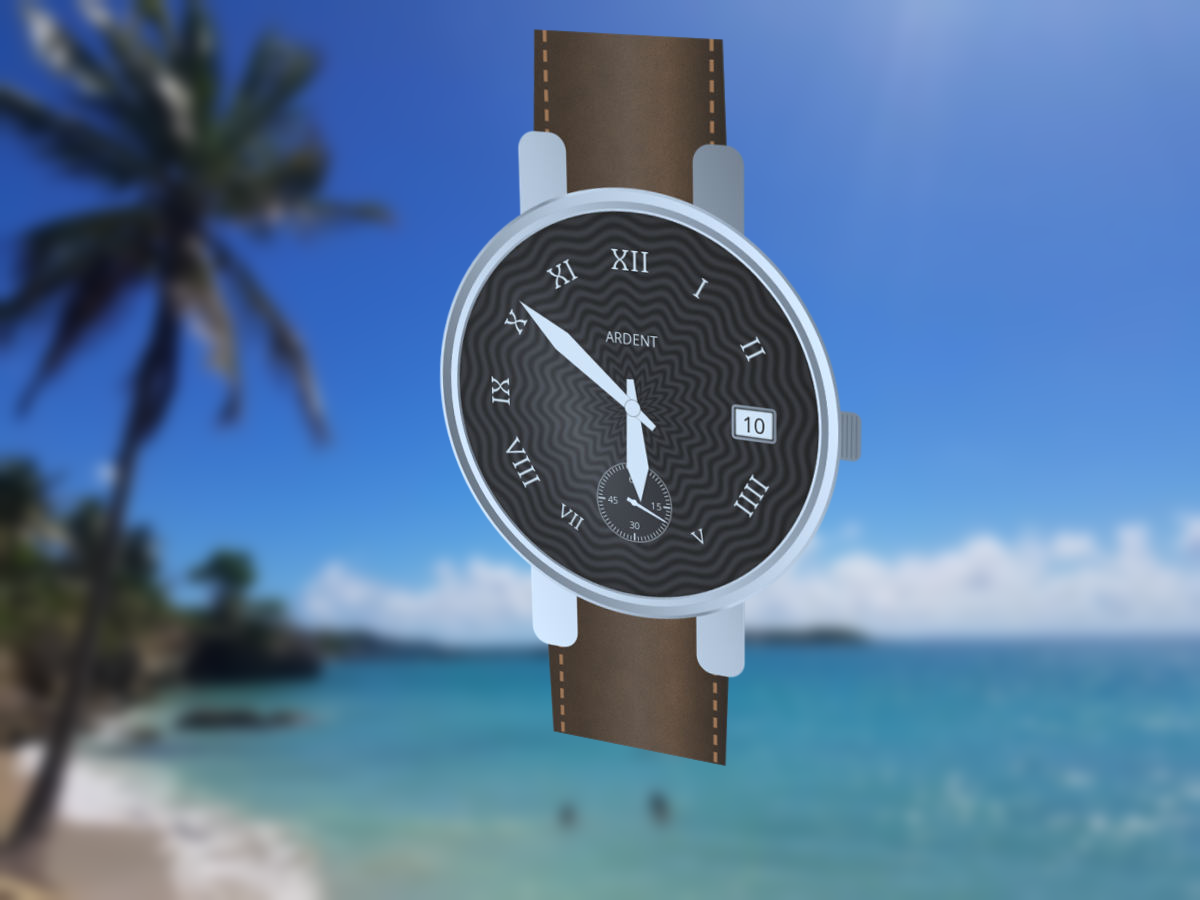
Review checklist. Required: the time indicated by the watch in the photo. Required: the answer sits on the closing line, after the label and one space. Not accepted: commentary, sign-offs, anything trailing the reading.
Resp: 5:51:19
